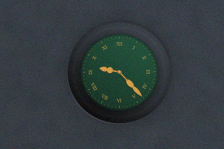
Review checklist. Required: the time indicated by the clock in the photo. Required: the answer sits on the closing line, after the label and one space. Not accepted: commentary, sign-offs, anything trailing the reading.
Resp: 9:23
